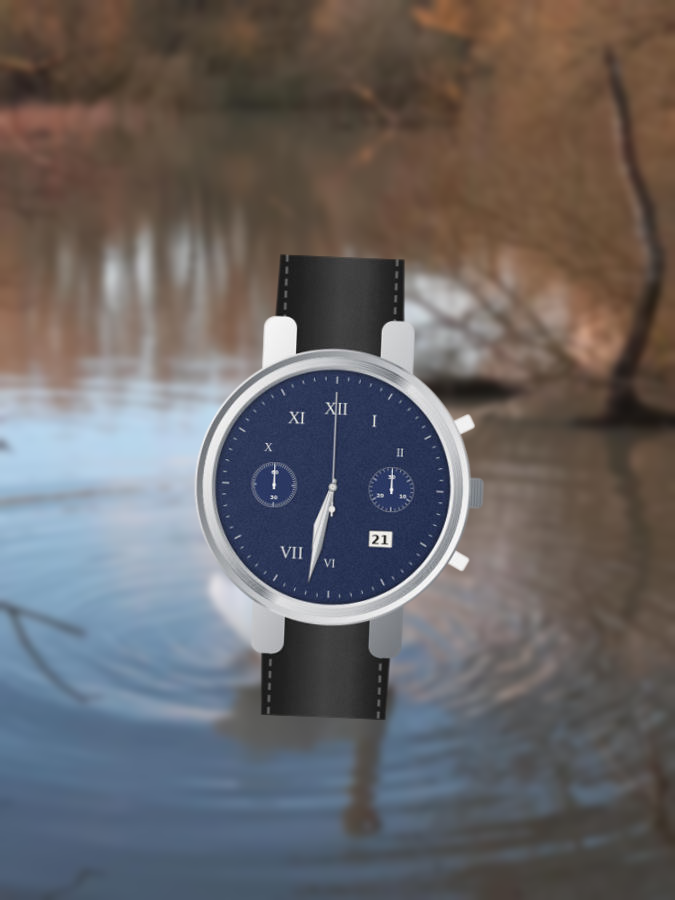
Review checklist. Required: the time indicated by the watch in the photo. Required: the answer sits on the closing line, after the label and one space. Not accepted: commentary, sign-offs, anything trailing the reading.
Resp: 6:32
